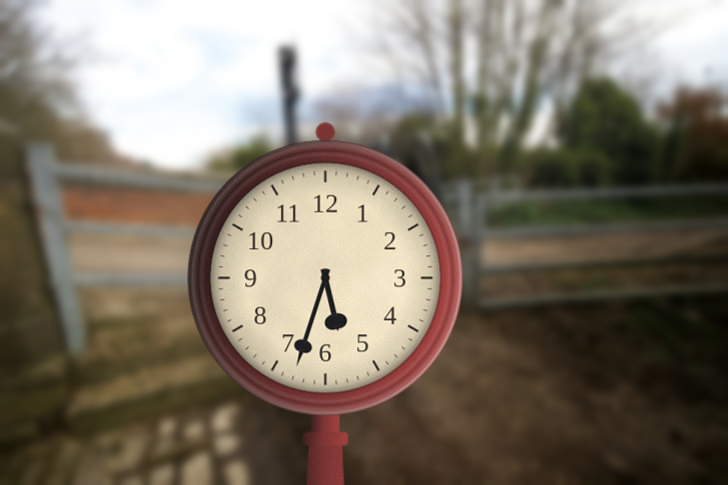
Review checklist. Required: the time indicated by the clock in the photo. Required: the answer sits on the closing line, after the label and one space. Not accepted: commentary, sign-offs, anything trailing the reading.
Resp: 5:33
